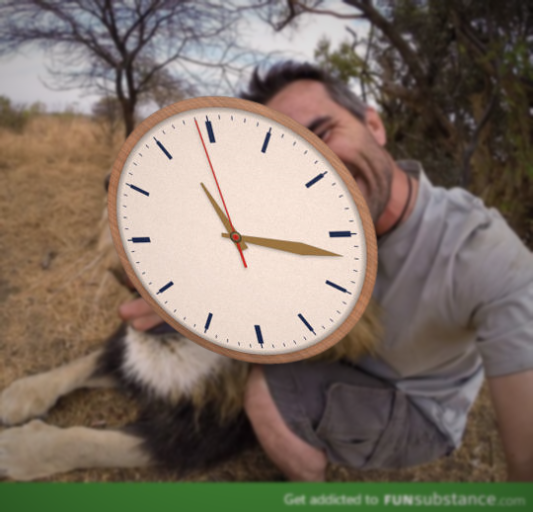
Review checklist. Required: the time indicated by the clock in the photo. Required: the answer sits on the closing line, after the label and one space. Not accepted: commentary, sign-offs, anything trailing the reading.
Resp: 11:16:59
